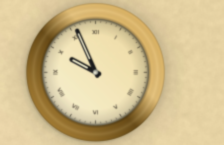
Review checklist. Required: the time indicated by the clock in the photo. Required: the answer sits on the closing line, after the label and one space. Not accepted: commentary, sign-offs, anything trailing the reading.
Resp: 9:56
